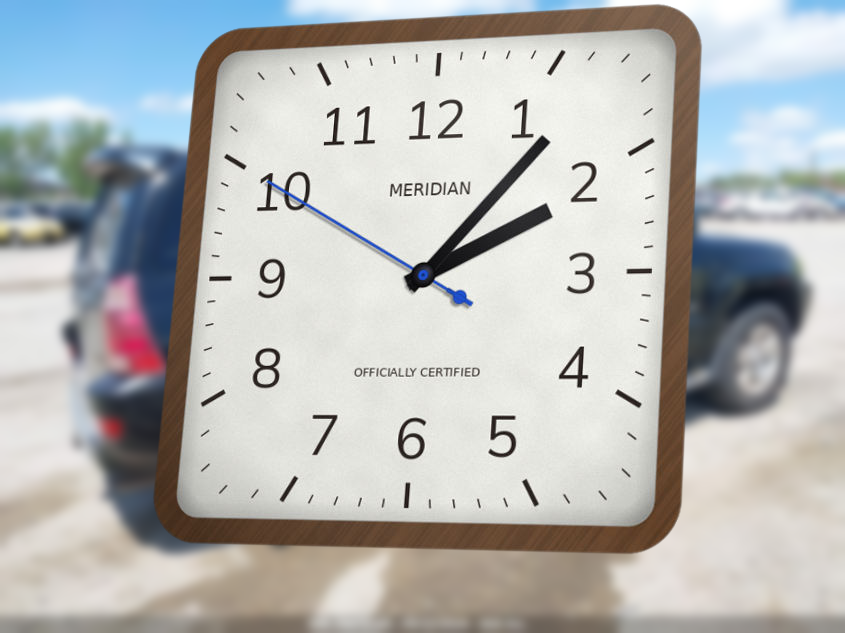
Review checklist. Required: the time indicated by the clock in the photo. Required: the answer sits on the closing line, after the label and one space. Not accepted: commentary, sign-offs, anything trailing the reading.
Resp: 2:06:50
